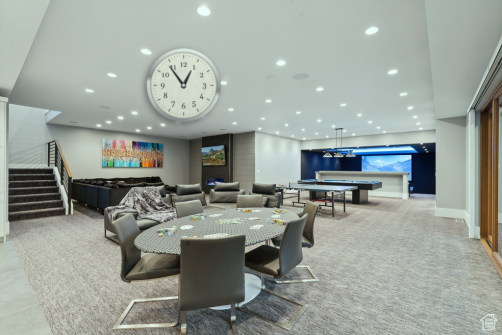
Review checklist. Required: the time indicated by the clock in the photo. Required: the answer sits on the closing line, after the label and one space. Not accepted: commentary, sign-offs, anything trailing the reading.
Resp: 12:54
